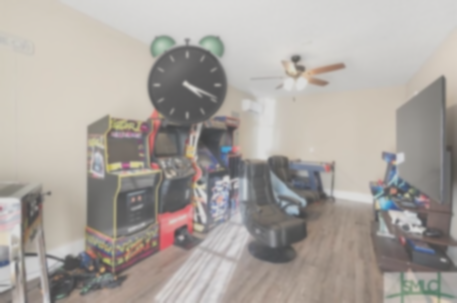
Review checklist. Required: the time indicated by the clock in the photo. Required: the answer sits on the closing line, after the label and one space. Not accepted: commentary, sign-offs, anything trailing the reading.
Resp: 4:19
